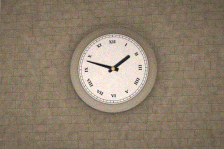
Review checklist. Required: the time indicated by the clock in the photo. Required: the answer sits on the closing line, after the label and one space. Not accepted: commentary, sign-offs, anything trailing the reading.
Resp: 1:48
